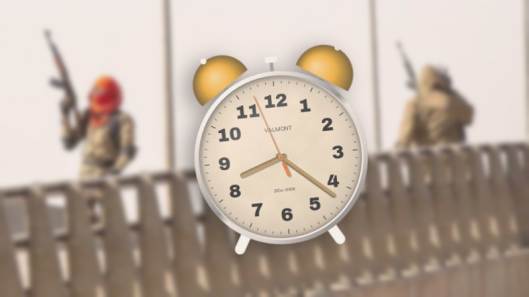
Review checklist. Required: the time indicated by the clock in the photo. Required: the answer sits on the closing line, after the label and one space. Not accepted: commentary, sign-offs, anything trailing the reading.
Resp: 8:21:57
